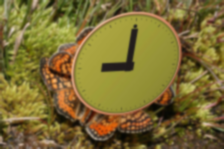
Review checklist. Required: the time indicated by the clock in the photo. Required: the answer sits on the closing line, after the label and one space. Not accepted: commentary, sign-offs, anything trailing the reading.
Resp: 9:00
